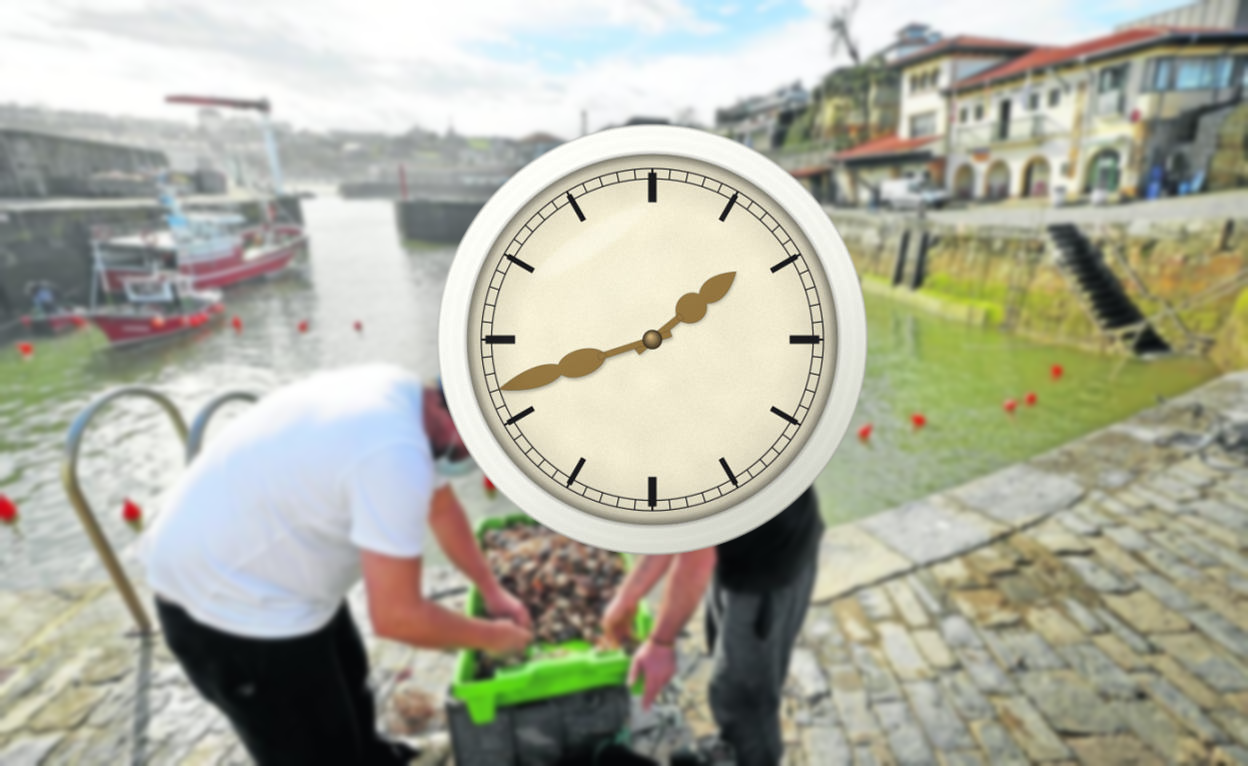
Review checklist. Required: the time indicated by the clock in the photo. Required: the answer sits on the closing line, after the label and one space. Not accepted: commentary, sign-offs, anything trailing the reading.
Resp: 1:42
